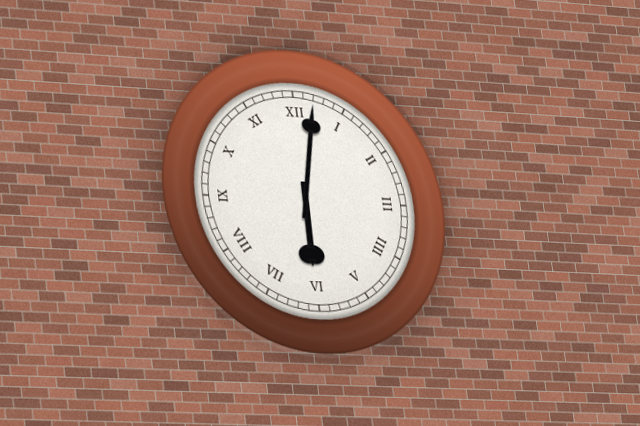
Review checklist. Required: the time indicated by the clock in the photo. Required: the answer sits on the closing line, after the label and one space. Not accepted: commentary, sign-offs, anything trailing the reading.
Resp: 6:02
